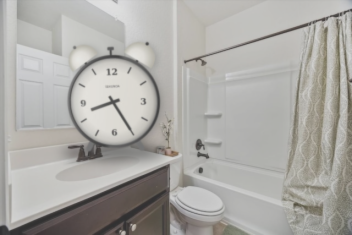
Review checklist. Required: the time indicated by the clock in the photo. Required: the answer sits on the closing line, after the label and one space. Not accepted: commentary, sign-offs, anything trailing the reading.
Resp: 8:25
